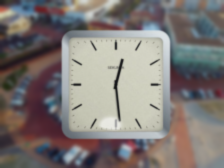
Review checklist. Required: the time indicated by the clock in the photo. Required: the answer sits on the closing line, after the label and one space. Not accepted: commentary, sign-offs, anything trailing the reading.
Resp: 12:29
